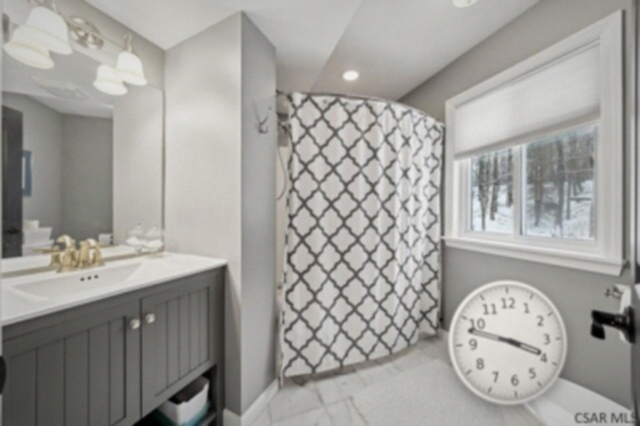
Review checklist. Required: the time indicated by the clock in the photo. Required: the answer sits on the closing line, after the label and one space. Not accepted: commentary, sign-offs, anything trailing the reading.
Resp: 3:48
